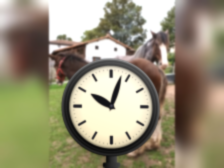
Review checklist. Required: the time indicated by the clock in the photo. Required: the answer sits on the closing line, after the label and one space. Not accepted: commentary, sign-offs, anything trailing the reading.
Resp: 10:03
